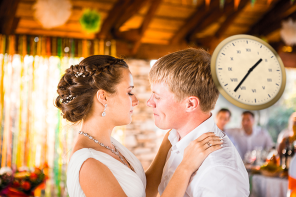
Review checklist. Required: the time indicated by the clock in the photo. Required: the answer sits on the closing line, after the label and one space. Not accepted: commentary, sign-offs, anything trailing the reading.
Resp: 1:37
